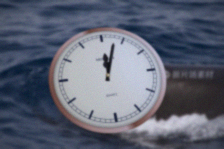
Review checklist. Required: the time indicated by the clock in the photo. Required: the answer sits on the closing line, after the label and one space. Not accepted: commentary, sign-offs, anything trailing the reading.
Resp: 12:03
